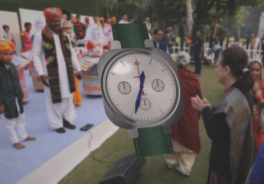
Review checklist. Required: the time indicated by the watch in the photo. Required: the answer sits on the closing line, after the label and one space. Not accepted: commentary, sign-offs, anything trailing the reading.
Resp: 12:34
